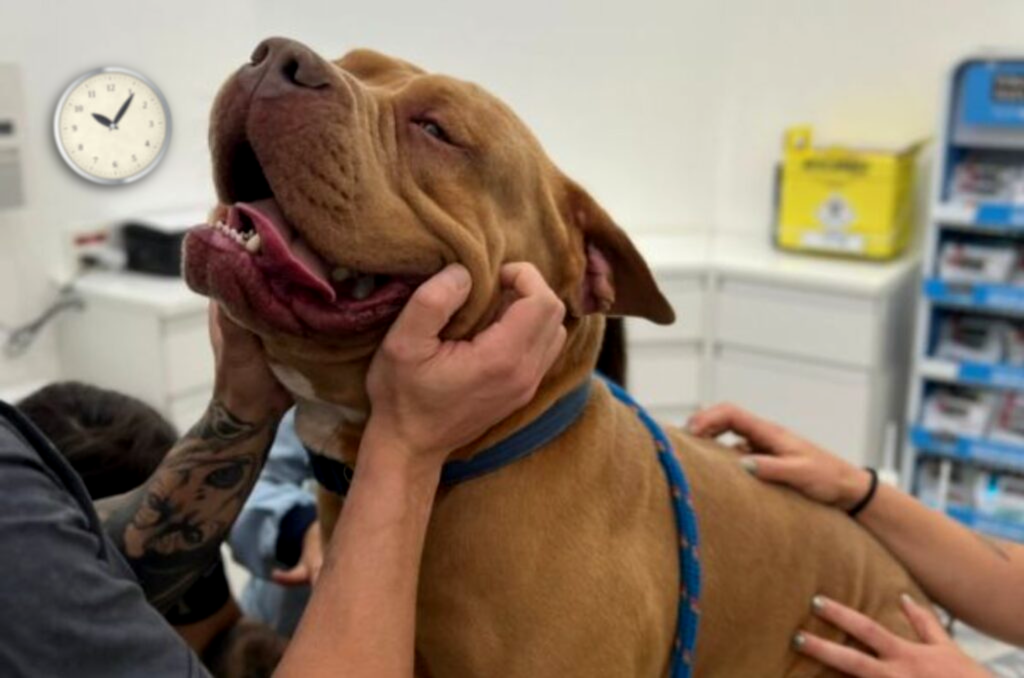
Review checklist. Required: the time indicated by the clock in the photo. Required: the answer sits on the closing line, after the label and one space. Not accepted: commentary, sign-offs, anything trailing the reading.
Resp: 10:06
